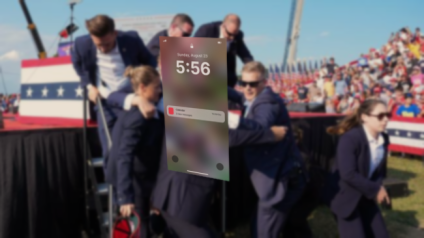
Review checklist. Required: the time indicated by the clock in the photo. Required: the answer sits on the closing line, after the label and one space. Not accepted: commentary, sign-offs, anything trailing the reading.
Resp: 5:56
